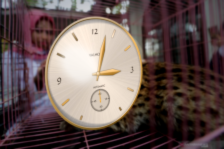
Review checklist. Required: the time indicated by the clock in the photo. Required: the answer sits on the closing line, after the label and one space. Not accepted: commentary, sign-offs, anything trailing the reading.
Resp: 3:03
